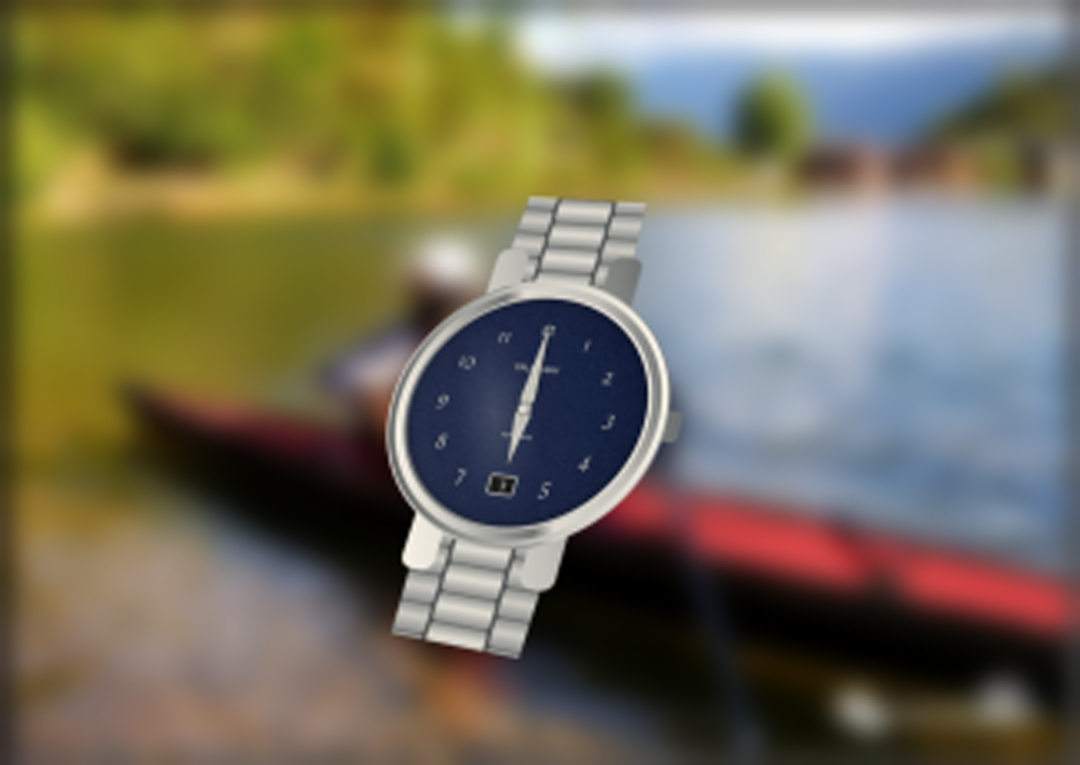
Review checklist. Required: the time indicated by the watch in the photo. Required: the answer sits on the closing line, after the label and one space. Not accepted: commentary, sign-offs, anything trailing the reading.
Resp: 6:00
